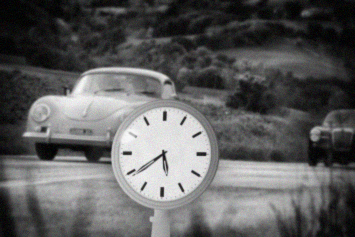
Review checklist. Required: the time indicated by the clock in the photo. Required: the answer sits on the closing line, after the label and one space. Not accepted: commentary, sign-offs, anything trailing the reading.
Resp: 5:39
